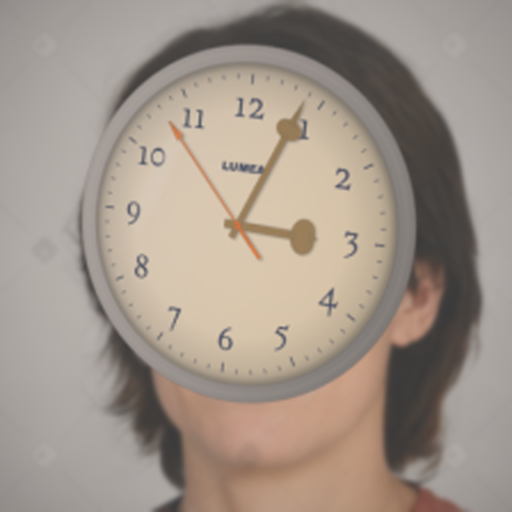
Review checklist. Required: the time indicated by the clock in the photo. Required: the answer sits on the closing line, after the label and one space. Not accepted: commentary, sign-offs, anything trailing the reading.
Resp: 3:03:53
